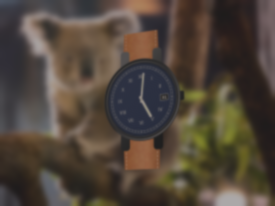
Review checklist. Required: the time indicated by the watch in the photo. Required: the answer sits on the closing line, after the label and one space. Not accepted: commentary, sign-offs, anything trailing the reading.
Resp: 5:01
